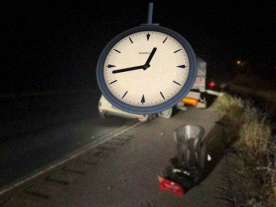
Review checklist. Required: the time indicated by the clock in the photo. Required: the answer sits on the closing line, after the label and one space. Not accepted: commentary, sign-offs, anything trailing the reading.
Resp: 12:43
